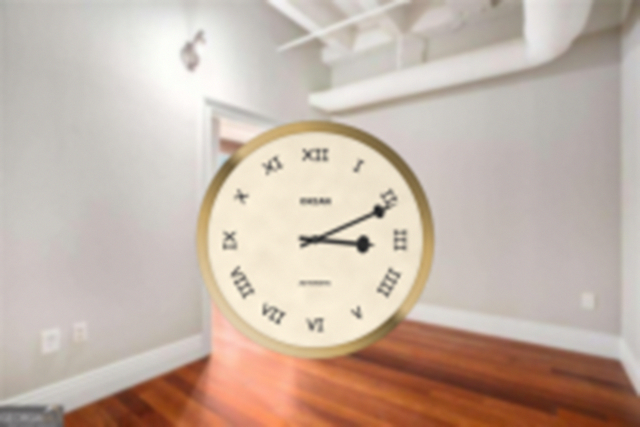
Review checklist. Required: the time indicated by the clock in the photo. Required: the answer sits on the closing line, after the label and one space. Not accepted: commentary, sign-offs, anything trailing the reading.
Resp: 3:11
